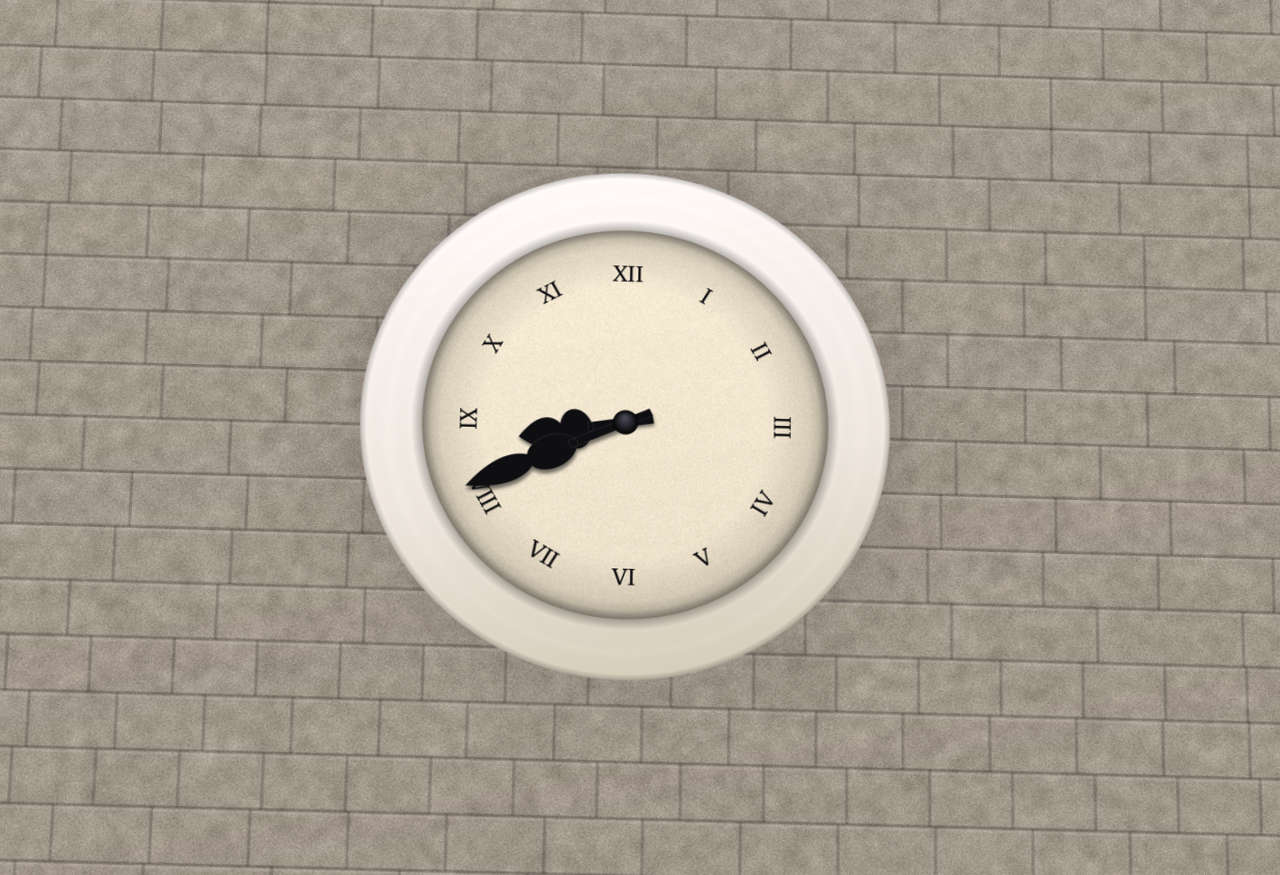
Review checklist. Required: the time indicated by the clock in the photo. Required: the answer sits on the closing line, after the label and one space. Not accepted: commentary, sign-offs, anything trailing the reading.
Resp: 8:41
